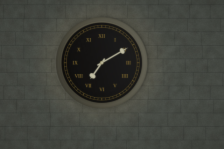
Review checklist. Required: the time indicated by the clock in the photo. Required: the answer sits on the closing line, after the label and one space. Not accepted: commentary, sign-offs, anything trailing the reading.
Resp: 7:10
